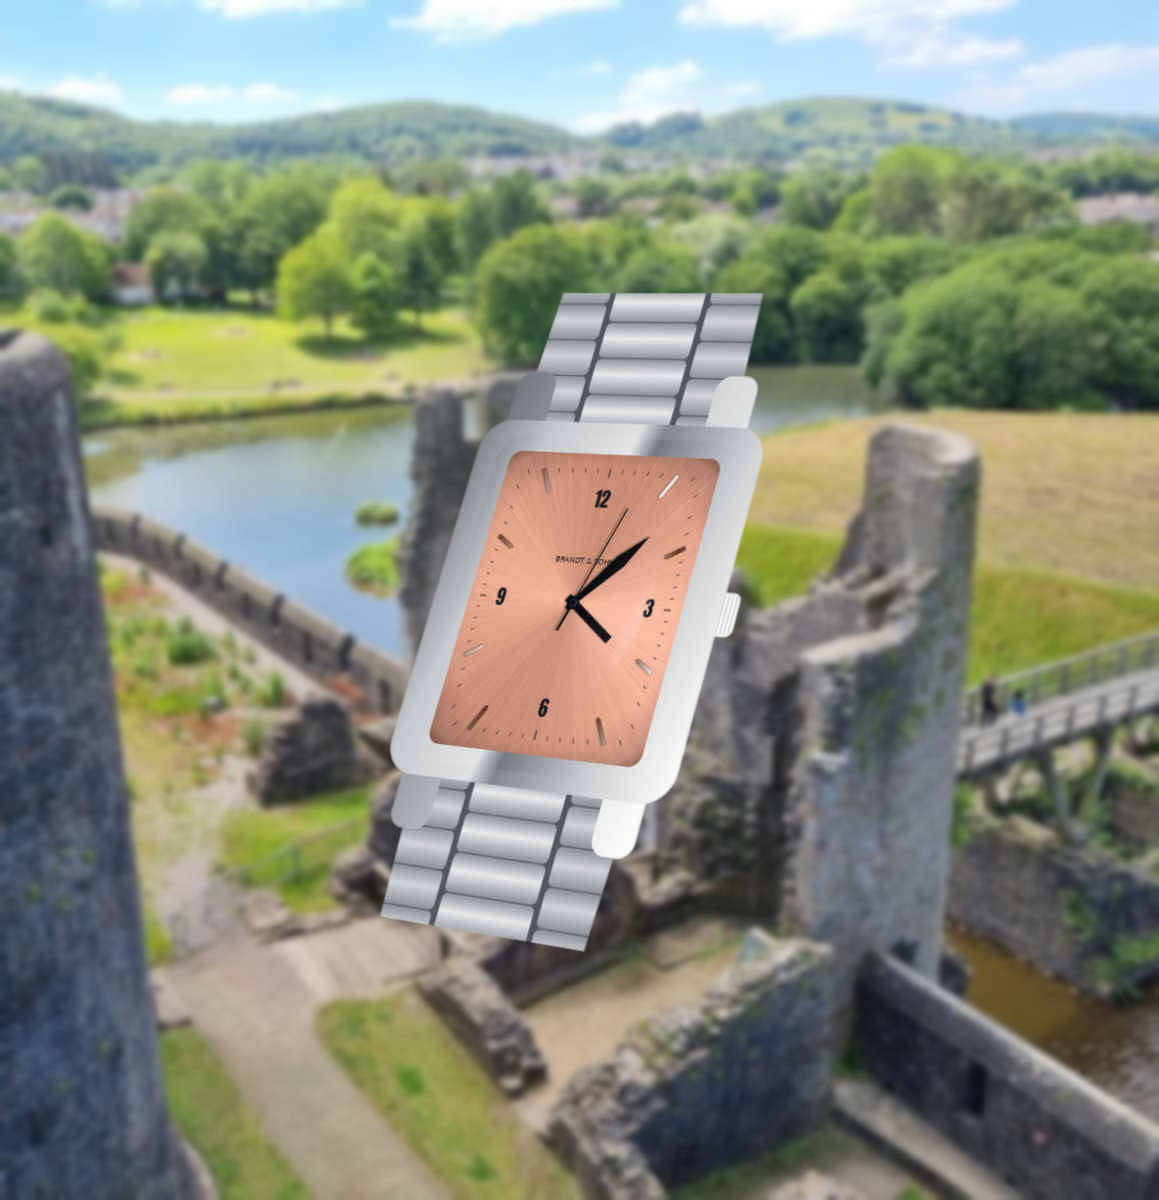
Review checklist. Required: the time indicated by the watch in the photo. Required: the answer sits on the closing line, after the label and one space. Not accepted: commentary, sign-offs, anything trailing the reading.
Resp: 4:07:03
